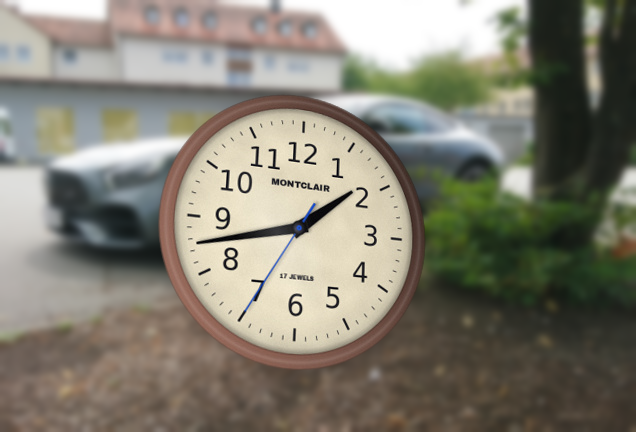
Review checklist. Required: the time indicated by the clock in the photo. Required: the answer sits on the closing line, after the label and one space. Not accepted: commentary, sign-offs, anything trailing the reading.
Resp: 1:42:35
